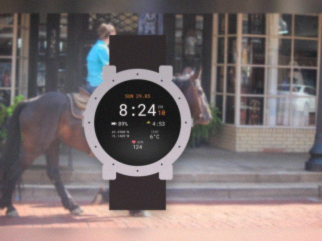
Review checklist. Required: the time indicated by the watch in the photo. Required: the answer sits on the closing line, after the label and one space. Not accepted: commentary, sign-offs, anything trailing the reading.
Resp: 8:24
